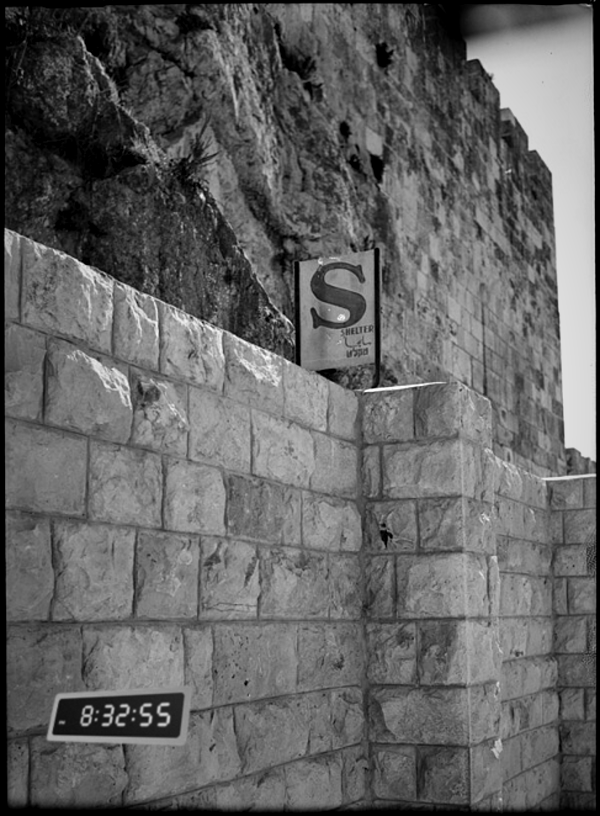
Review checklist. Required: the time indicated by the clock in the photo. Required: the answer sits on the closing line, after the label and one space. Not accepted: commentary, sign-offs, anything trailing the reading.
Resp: 8:32:55
